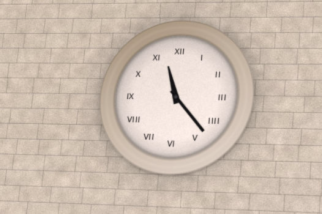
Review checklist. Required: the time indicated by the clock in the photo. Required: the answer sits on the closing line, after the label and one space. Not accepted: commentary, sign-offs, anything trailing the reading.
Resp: 11:23
